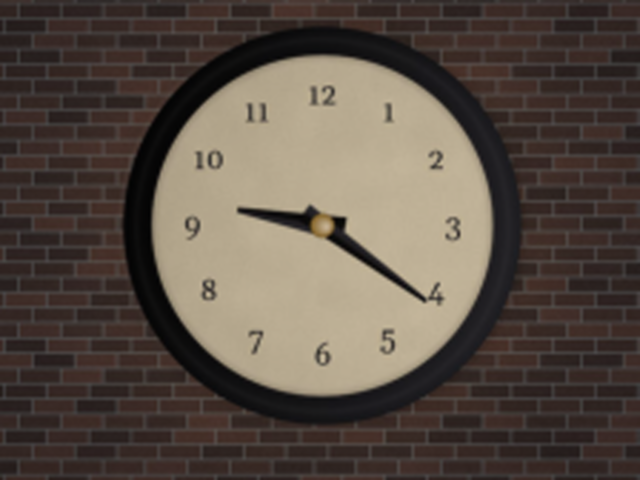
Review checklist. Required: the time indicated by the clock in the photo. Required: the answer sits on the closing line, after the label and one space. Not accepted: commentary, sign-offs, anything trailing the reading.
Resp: 9:21
